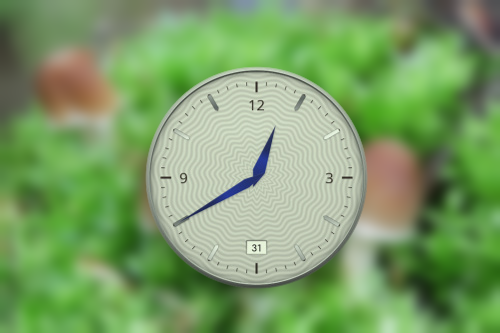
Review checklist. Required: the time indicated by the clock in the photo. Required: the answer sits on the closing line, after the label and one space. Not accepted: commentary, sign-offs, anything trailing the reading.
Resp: 12:40
